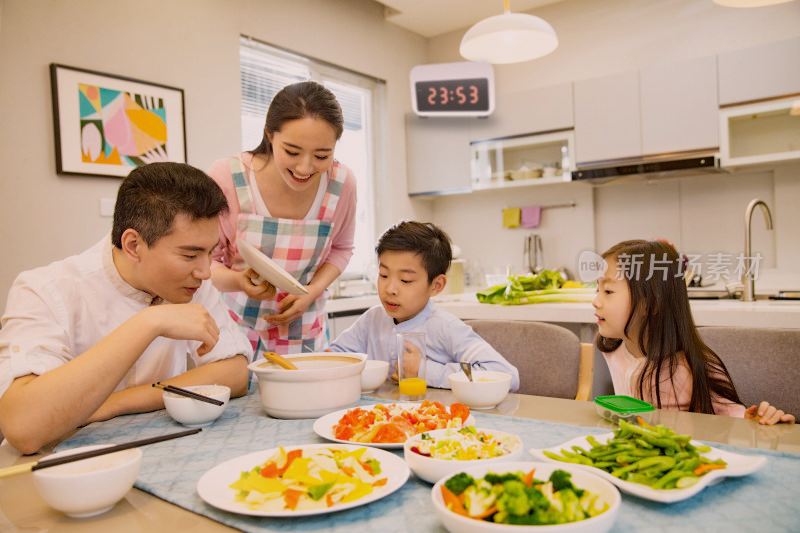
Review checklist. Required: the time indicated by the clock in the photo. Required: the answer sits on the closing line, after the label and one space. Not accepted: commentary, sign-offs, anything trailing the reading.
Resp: 23:53
